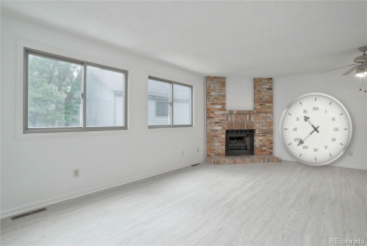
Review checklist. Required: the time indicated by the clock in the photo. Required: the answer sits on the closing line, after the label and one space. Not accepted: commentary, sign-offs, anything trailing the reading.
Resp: 10:38
